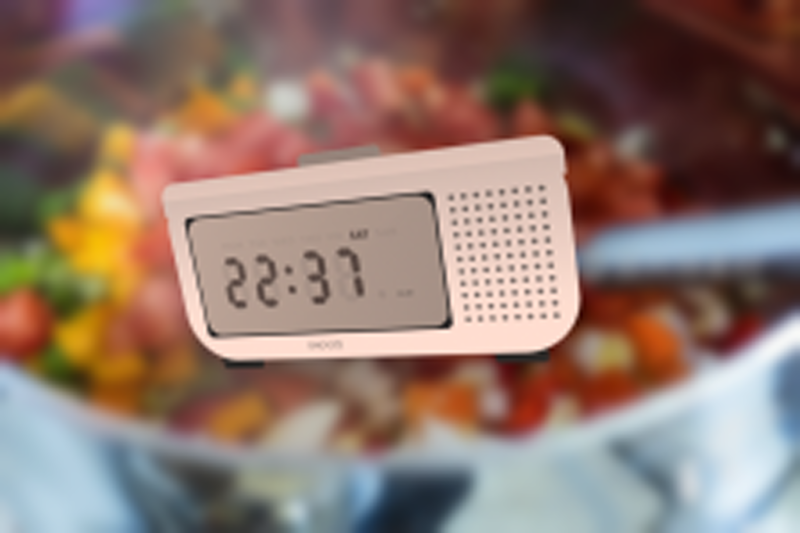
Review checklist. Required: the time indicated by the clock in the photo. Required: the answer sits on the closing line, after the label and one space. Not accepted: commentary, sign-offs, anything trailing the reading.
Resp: 22:37
